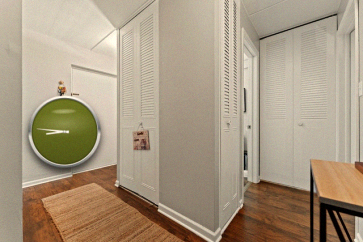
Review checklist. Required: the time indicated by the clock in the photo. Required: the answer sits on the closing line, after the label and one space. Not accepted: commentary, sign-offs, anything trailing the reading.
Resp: 8:46
